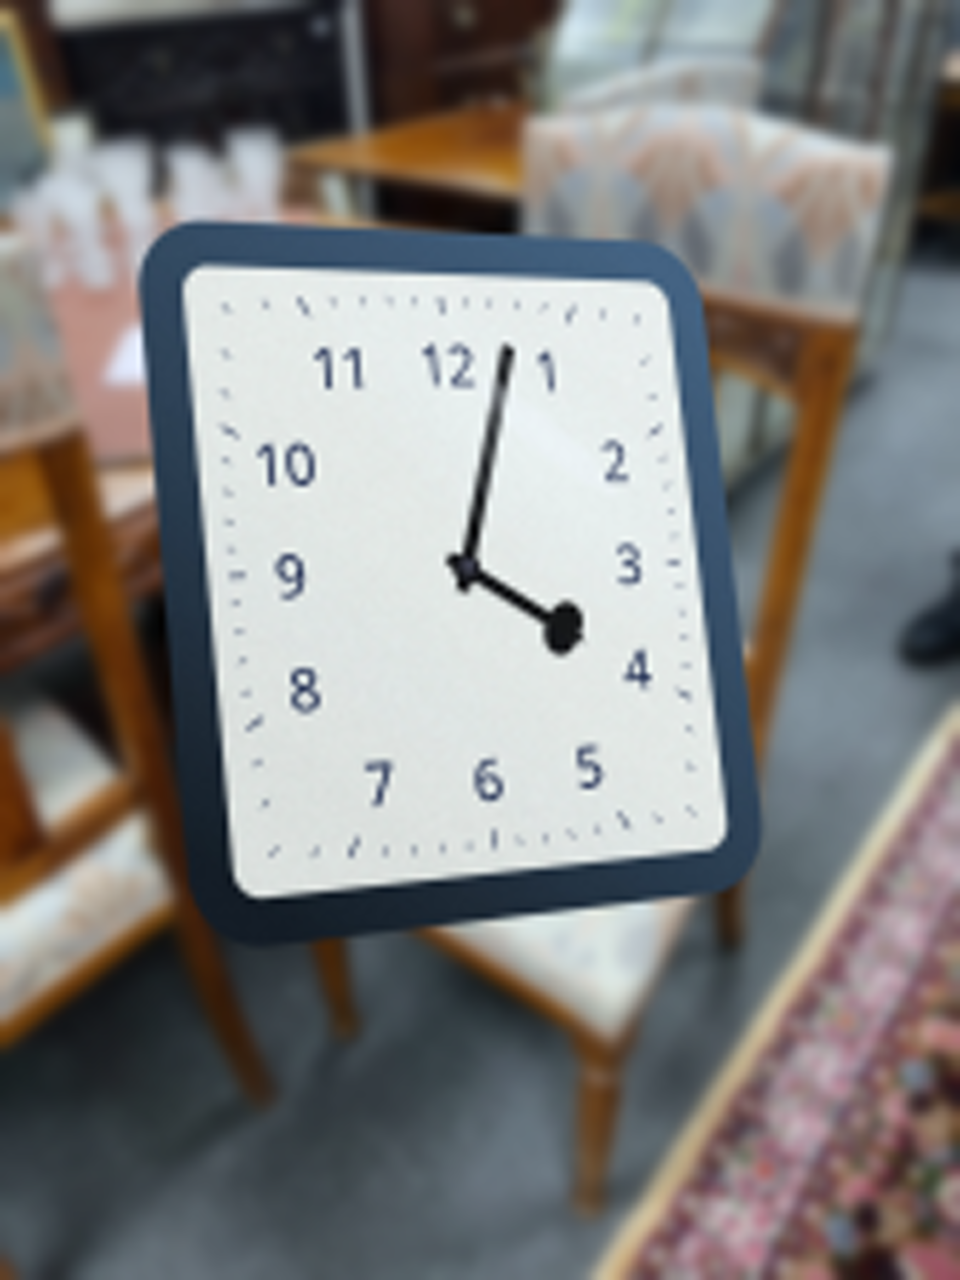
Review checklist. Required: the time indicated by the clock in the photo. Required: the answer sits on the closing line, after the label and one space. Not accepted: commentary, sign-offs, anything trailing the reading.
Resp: 4:03
